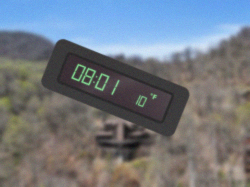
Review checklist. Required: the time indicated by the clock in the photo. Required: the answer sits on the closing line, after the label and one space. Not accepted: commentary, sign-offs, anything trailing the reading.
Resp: 8:01
